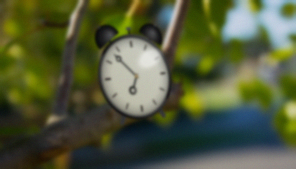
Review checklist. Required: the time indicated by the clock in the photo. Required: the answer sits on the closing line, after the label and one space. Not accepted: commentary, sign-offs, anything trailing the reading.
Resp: 6:53
